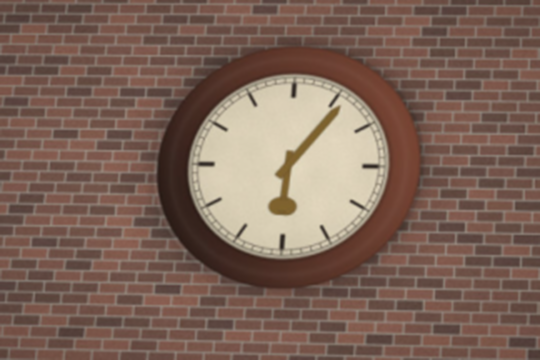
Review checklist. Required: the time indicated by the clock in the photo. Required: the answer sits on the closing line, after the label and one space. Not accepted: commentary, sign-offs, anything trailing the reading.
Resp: 6:06
